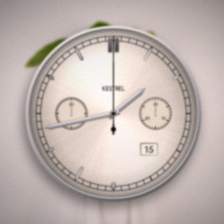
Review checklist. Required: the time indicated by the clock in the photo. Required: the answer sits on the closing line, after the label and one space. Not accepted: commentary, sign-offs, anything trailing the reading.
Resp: 1:43
